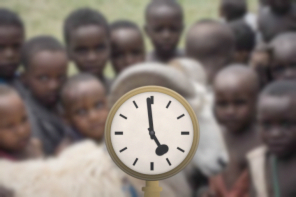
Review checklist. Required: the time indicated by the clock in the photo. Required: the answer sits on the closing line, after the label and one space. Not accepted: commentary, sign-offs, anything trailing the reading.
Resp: 4:59
